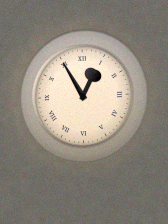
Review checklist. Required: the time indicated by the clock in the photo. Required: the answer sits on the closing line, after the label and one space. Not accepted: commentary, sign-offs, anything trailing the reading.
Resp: 12:55
